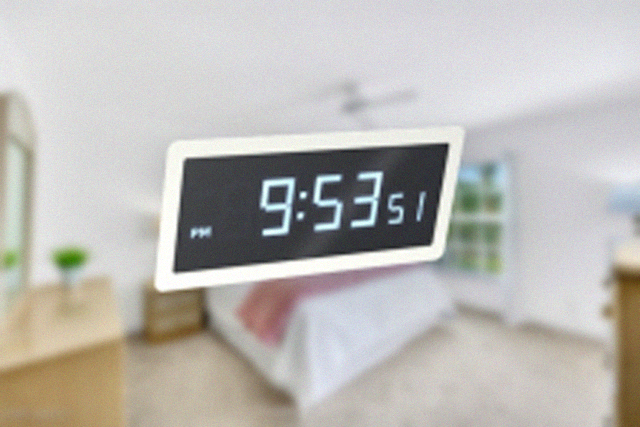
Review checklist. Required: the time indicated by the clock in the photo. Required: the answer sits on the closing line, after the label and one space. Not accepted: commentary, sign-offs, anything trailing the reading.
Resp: 9:53:51
